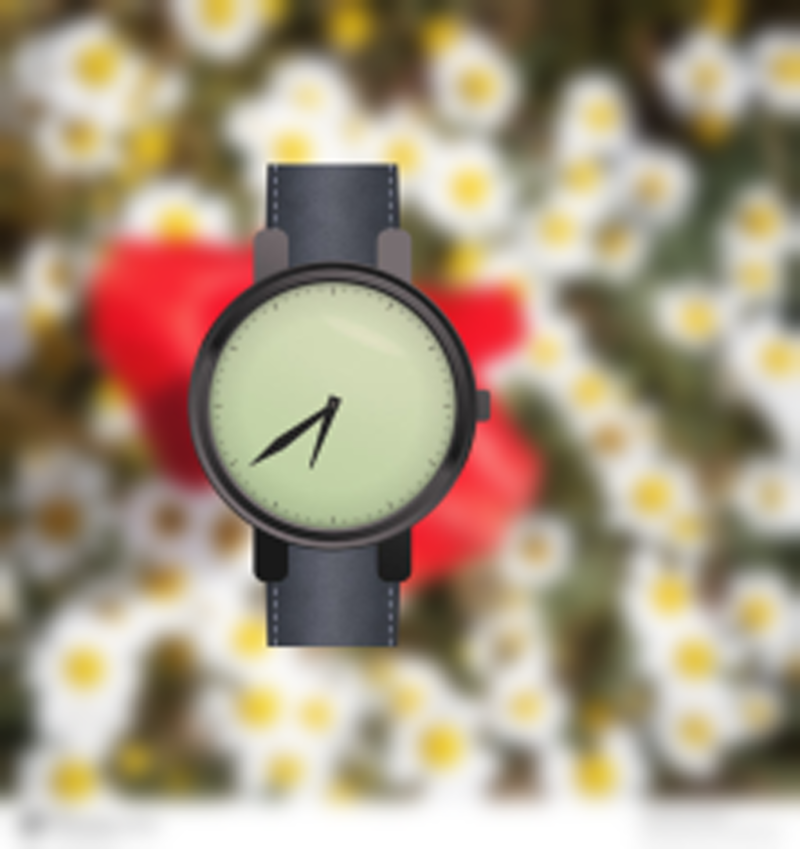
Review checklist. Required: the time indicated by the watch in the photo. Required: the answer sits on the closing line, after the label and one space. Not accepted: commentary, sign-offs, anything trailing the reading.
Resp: 6:39
